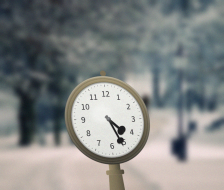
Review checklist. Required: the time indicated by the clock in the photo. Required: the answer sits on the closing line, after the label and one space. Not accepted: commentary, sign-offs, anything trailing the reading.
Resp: 4:26
